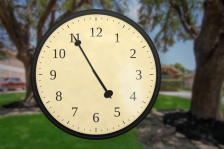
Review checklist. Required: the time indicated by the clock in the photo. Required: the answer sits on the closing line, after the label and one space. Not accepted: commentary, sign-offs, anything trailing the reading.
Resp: 4:55
